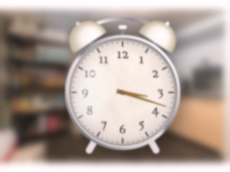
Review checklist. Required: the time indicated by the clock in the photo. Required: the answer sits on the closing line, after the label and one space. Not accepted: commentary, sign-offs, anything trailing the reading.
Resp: 3:18
